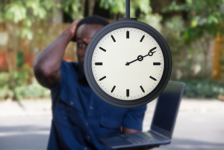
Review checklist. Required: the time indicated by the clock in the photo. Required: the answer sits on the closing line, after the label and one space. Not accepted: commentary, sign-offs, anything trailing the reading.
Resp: 2:11
